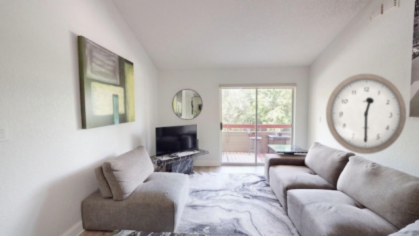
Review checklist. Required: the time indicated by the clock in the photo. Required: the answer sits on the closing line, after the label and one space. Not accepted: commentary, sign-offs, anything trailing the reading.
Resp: 12:30
